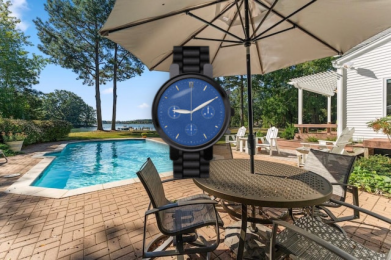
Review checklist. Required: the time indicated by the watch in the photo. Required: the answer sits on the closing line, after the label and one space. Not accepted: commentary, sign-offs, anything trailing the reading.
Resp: 9:10
